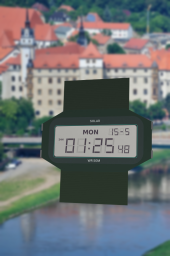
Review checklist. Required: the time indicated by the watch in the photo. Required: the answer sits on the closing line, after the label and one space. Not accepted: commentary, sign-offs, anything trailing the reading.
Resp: 1:25:48
